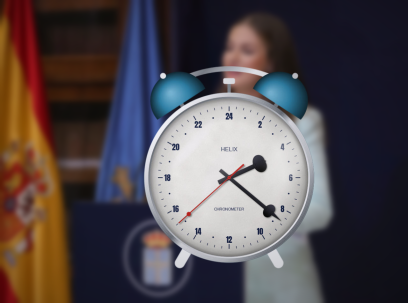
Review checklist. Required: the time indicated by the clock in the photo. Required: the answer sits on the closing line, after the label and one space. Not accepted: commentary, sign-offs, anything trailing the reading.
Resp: 4:21:38
